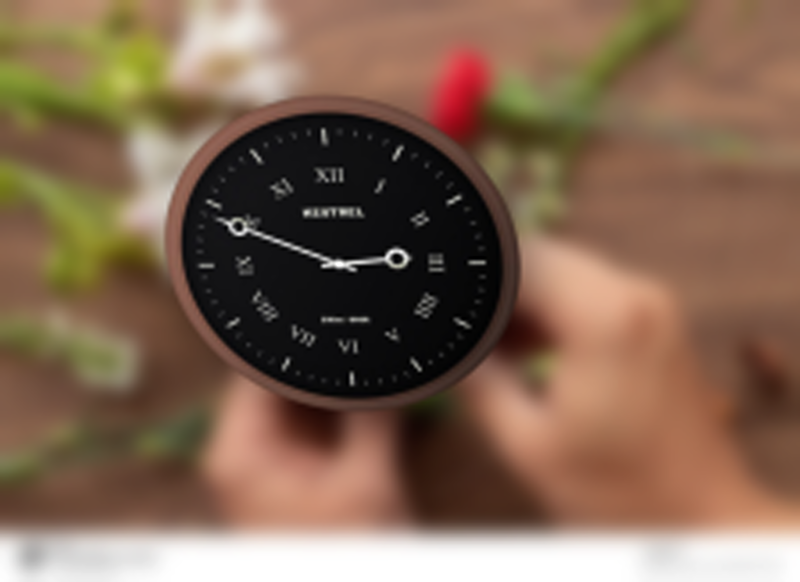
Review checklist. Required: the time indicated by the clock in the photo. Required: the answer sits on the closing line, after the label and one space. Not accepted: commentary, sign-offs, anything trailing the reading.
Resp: 2:49
